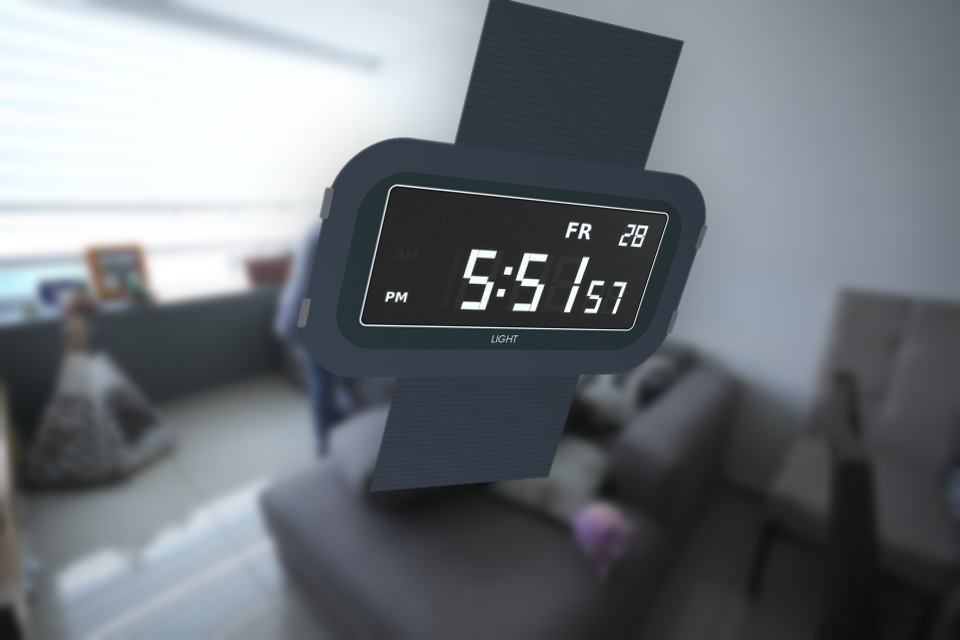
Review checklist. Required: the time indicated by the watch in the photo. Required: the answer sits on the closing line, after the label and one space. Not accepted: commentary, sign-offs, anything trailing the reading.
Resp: 5:51:57
